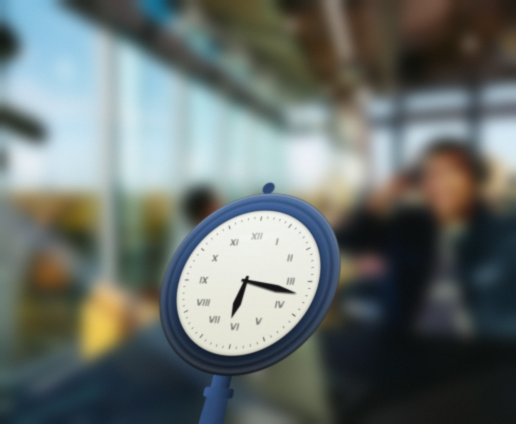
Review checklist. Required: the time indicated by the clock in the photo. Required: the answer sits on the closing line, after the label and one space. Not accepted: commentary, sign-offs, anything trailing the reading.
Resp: 6:17
